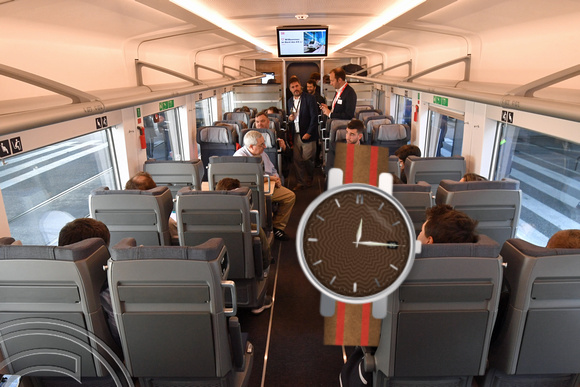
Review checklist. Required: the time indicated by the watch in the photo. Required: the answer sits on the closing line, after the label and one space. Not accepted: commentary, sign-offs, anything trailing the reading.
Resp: 12:15
